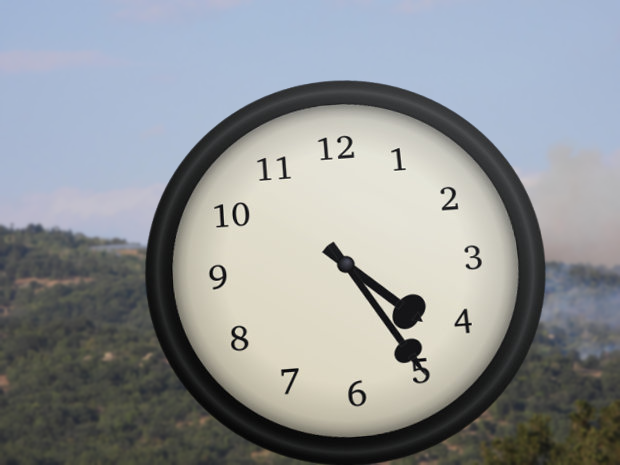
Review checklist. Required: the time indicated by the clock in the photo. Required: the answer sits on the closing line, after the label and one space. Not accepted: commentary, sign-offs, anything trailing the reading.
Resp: 4:25
